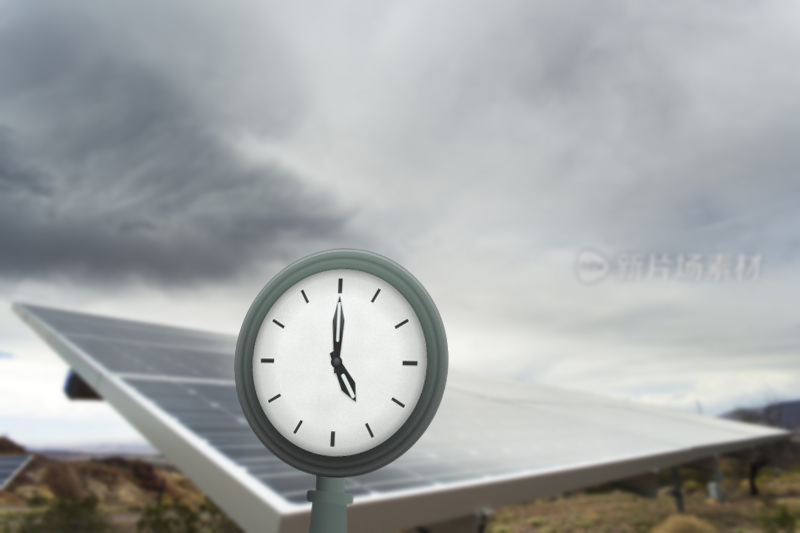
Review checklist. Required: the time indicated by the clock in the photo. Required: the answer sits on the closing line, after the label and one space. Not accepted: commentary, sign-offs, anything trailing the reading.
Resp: 5:00
